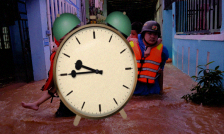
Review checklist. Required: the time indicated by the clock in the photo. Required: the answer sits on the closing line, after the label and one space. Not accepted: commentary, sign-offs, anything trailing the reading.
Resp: 9:45
